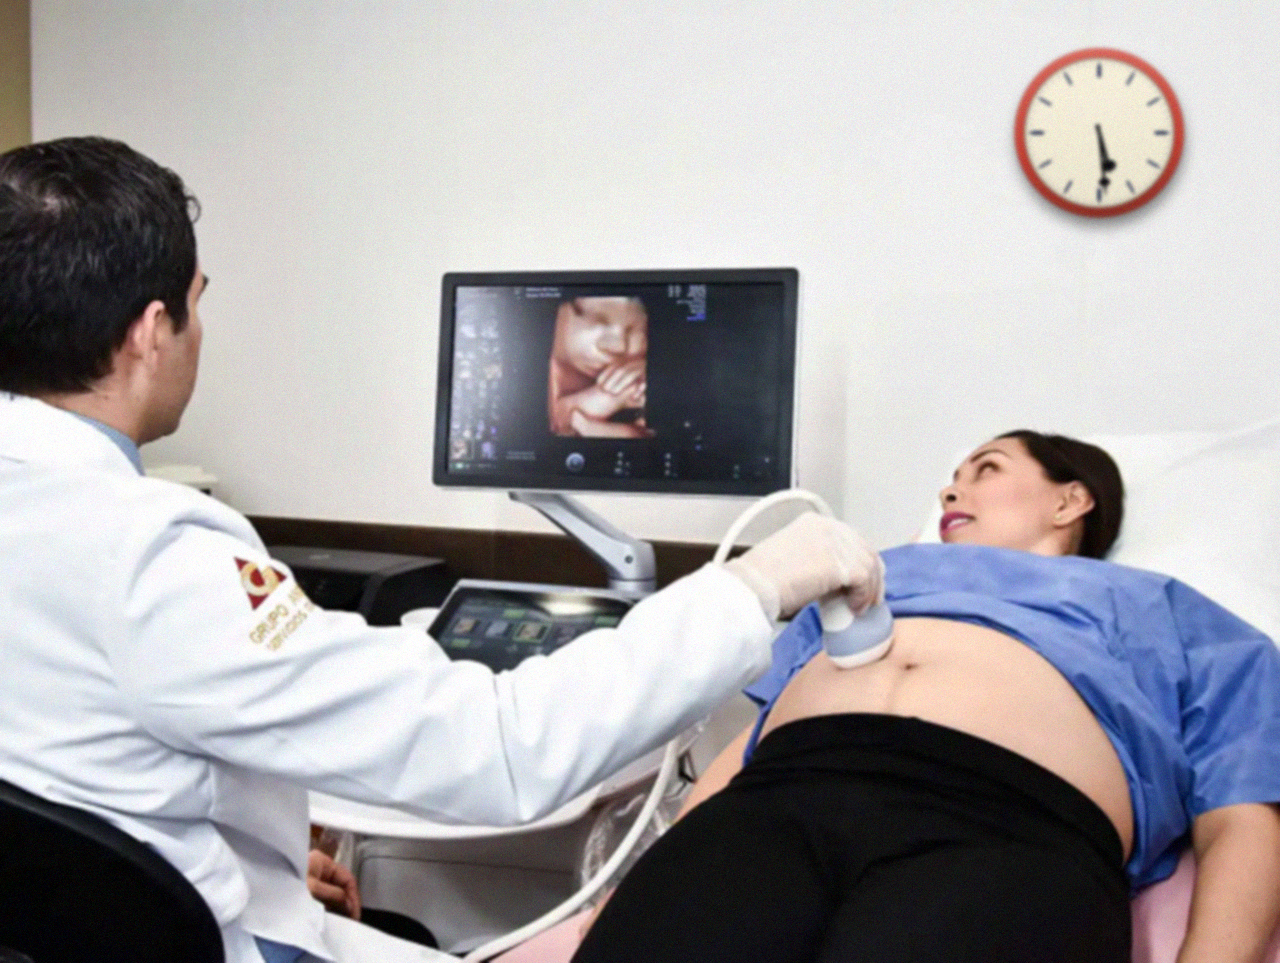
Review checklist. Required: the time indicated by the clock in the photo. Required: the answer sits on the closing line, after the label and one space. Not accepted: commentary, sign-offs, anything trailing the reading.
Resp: 5:29
